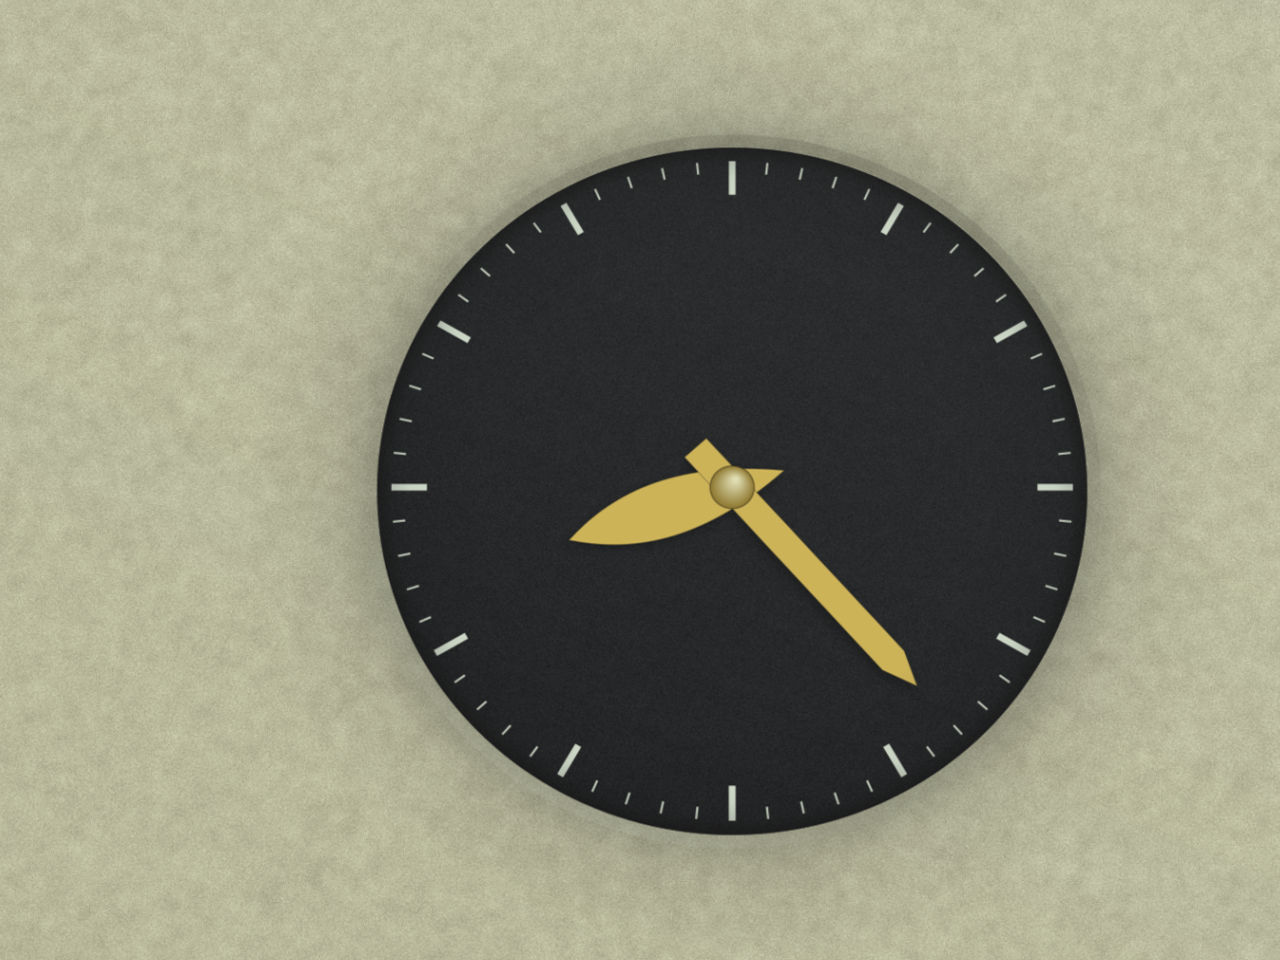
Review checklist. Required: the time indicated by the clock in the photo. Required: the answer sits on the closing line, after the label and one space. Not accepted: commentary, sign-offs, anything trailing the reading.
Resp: 8:23
